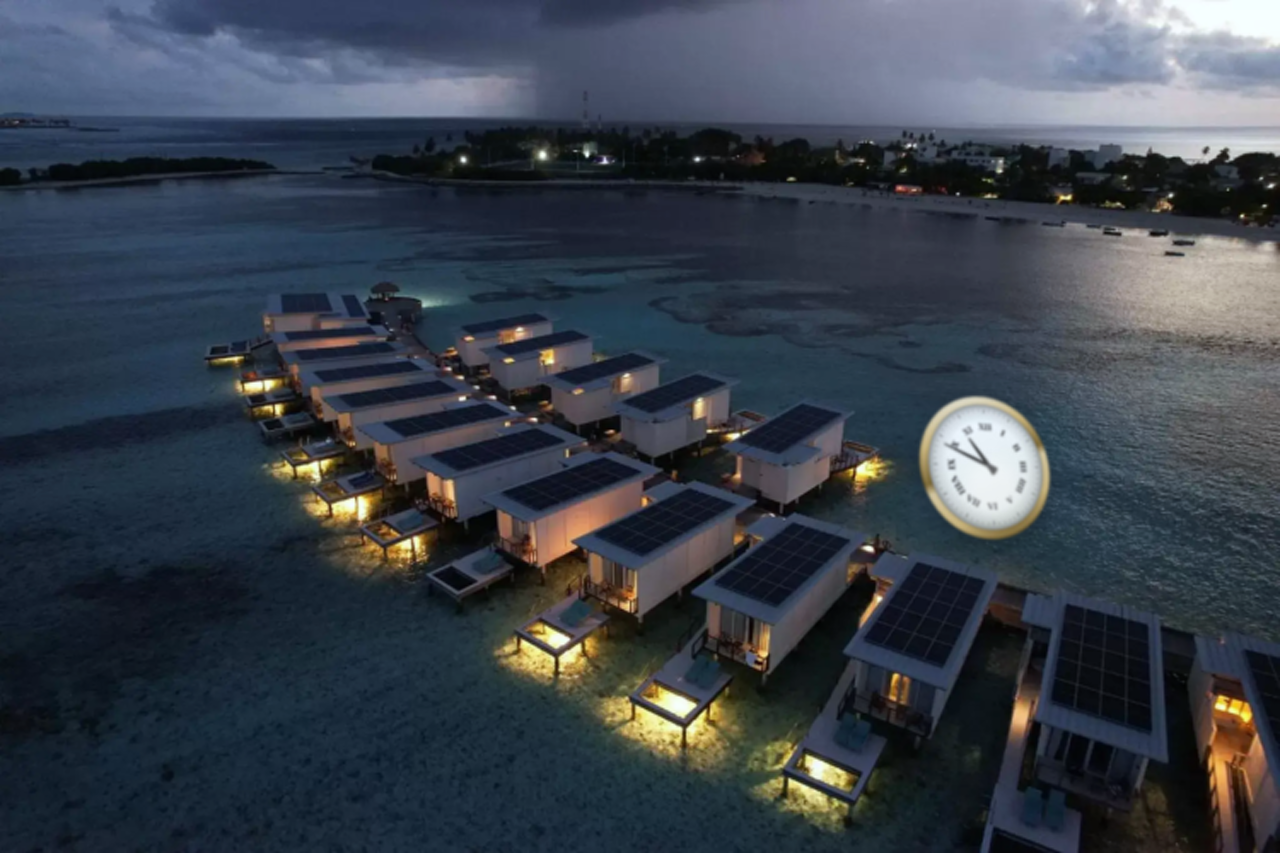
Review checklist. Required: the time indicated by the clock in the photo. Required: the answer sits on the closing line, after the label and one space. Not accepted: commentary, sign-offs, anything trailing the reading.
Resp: 10:49
